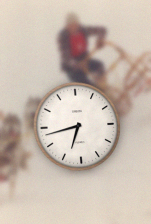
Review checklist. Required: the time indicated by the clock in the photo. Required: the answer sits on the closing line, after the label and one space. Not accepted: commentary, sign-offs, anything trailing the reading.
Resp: 6:43
